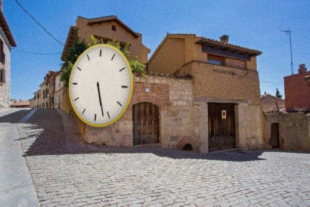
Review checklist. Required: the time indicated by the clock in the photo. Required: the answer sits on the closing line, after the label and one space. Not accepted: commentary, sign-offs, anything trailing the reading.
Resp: 5:27
